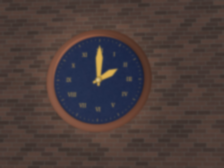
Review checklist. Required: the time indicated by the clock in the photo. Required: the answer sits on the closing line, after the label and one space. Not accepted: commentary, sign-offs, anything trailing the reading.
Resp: 2:00
